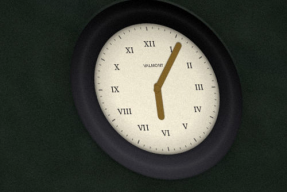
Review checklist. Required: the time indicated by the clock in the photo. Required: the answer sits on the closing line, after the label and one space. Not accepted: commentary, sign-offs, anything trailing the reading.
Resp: 6:06
